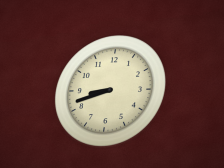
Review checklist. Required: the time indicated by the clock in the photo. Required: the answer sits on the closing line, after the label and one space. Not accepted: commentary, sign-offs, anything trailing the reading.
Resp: 8:42
